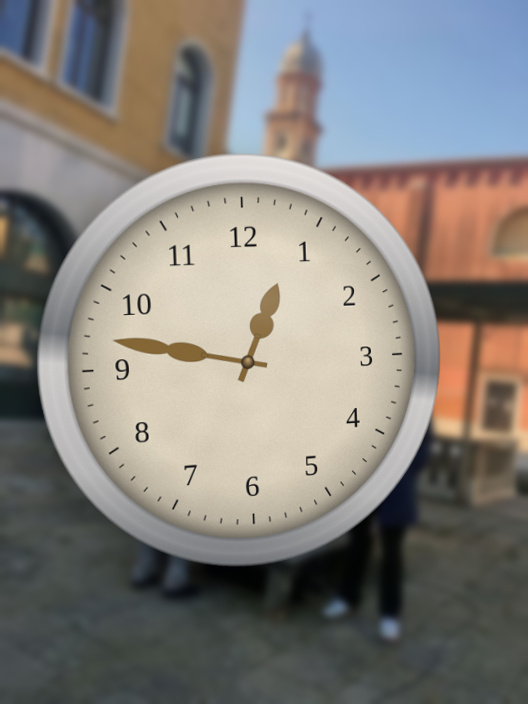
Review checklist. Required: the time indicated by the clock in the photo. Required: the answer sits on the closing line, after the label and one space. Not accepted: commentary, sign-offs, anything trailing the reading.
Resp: 12:47
